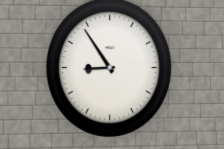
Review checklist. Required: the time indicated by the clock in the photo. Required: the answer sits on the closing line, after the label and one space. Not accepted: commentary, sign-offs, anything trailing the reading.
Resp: 8:54
